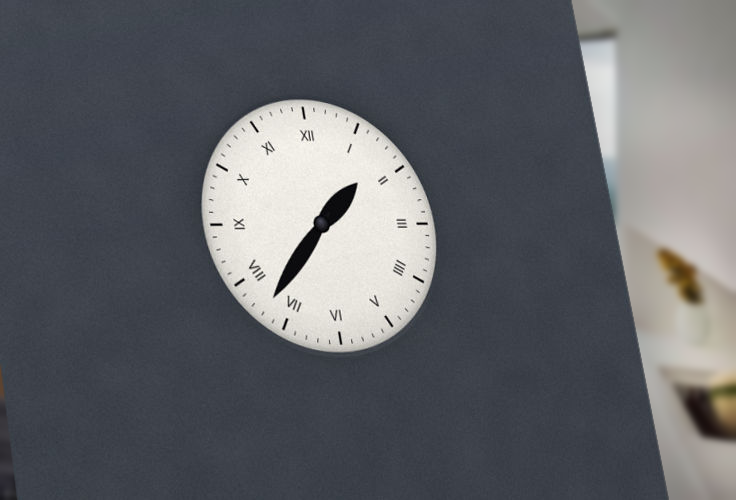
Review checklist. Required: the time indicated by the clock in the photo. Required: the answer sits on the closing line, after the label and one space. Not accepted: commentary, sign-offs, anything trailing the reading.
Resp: 1:37
